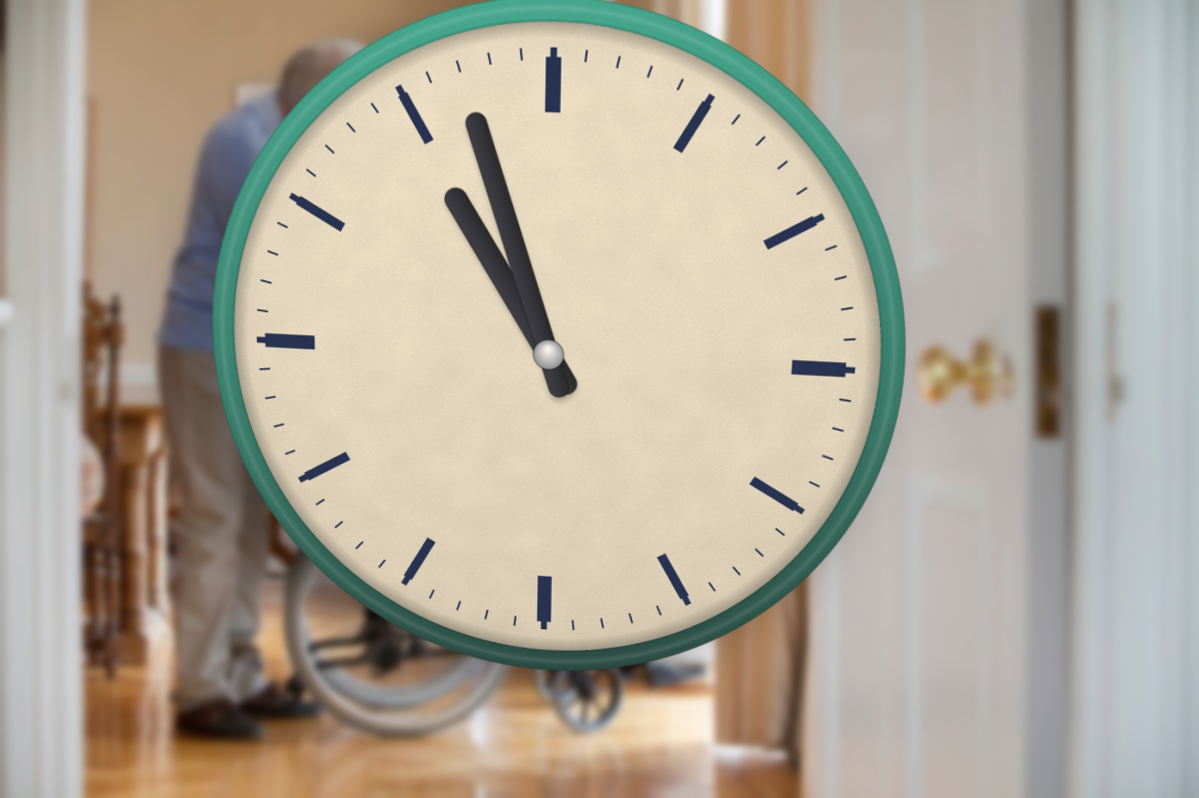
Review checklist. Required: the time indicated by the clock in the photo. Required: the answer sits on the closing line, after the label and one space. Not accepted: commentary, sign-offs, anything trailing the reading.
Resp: 10:57
